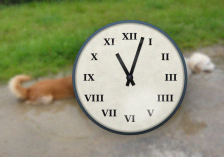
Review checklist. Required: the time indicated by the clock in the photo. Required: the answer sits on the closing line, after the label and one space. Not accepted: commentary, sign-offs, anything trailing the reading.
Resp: 11:03
